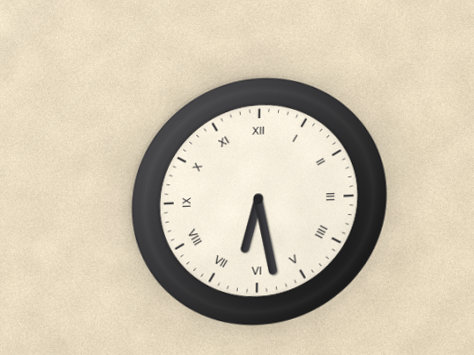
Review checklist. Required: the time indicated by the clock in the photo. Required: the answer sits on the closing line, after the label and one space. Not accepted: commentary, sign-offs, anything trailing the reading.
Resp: 6:28
